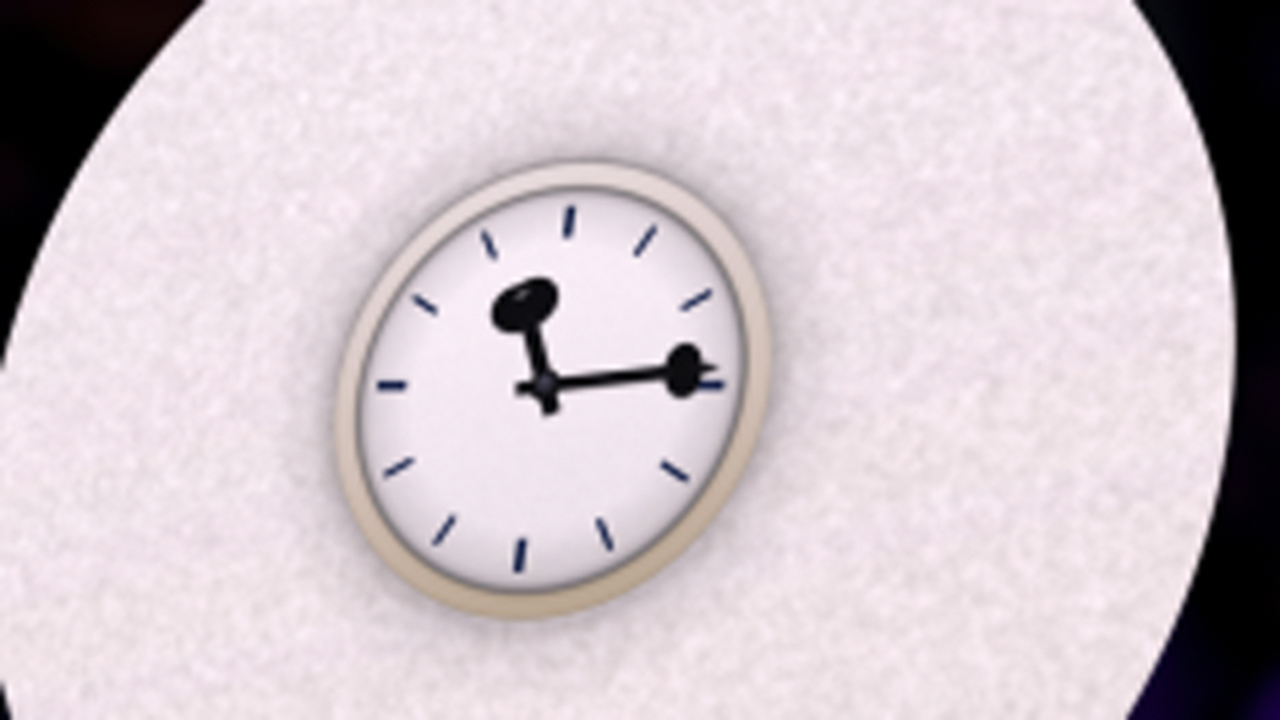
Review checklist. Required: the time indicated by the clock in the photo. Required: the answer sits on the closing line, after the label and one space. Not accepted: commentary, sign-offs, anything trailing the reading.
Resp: 11:14
